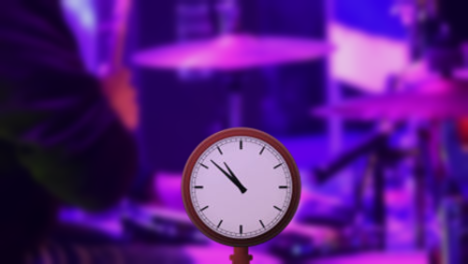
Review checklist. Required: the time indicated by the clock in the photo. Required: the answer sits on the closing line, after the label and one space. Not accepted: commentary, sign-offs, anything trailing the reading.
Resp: 10:52
